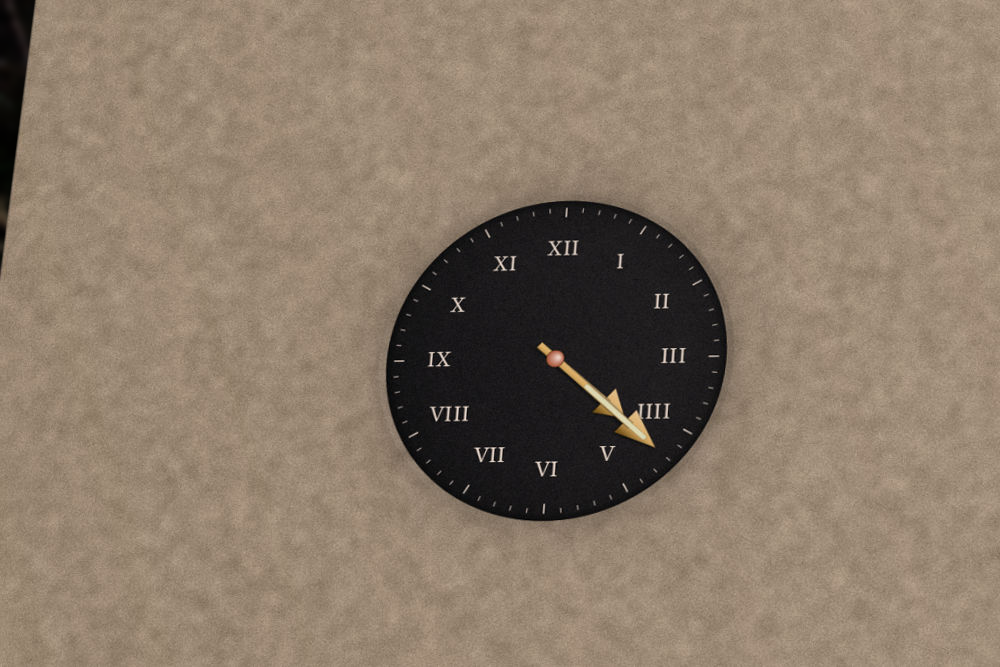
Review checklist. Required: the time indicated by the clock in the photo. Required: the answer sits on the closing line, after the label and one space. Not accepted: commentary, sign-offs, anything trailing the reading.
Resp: 4:22
